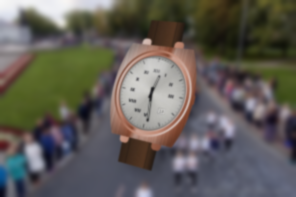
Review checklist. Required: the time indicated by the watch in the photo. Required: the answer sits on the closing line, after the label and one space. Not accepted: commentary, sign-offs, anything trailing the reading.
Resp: 12:29
